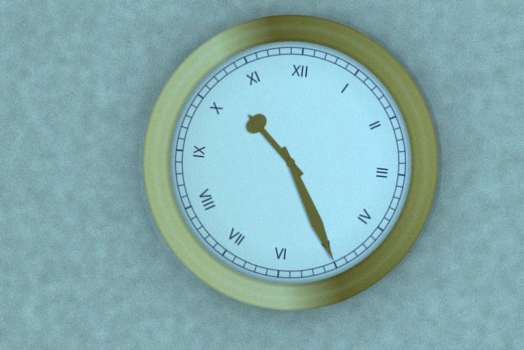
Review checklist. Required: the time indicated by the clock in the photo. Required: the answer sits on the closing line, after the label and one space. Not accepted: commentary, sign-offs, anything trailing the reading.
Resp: 10:25
